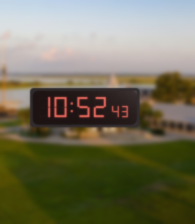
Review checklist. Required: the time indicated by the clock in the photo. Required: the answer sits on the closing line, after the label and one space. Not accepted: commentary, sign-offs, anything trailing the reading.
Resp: 10:52:43
